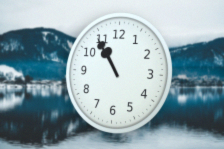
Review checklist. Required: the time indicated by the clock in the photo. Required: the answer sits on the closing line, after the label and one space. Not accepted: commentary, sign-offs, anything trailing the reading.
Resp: 10:54
